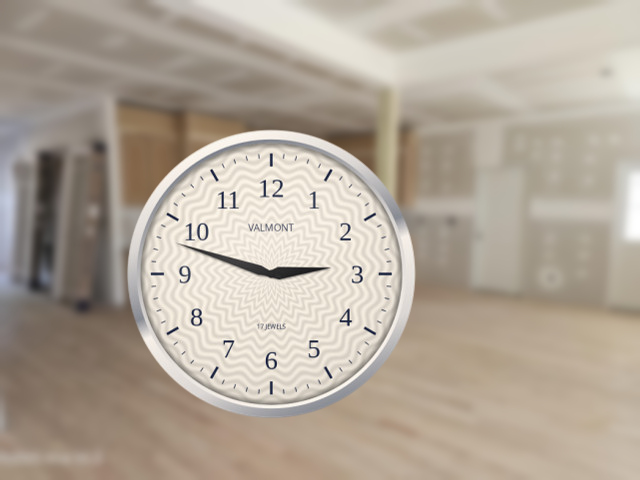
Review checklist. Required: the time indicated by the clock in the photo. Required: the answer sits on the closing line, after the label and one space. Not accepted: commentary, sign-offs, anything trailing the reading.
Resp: 2:48
